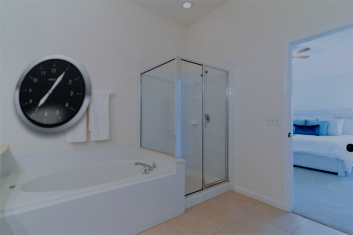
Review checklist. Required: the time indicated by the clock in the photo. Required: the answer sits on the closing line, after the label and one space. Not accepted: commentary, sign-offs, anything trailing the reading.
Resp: 7:05
